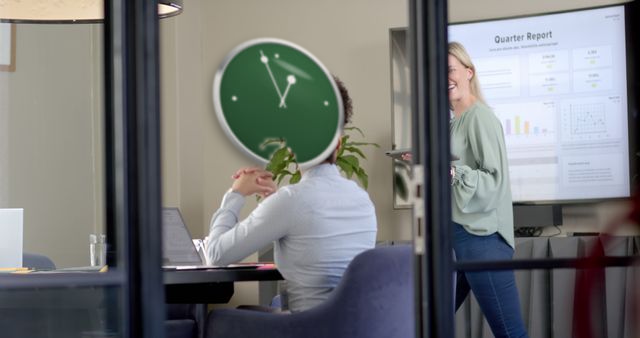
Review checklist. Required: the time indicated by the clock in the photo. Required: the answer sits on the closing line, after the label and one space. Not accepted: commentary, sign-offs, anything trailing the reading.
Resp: 12:57
